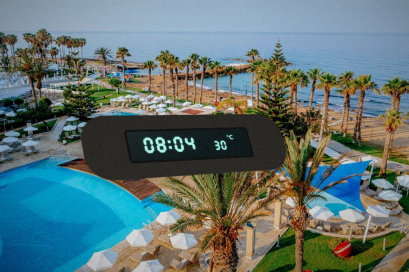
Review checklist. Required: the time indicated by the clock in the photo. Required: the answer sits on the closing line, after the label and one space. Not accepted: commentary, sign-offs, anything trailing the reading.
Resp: 8:04
